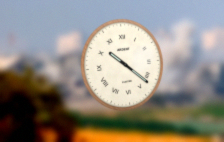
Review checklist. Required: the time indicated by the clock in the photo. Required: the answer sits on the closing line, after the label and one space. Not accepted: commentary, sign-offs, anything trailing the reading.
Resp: 10:22
